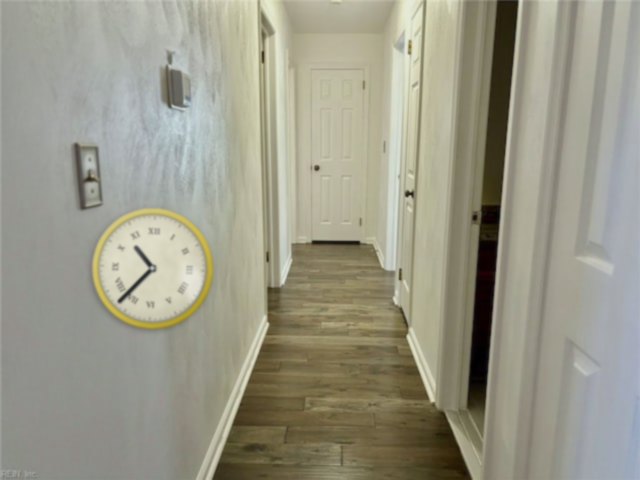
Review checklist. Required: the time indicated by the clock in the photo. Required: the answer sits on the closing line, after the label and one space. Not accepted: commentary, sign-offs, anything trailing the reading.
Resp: 10:37
